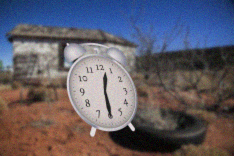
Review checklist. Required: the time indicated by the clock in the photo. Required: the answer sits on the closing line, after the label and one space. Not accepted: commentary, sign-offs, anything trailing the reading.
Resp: 12:30
